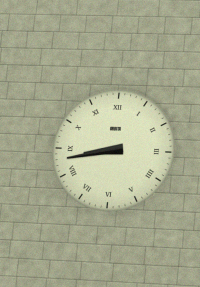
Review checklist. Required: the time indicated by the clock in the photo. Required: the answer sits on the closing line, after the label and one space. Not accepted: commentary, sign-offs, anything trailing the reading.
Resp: 8:43
